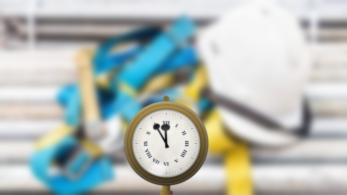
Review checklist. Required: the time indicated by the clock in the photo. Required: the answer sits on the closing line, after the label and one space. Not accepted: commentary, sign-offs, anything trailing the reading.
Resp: 11:55
